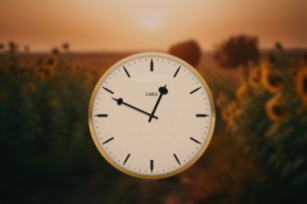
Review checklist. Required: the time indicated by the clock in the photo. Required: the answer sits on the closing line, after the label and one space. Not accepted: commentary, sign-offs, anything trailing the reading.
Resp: 12:49
